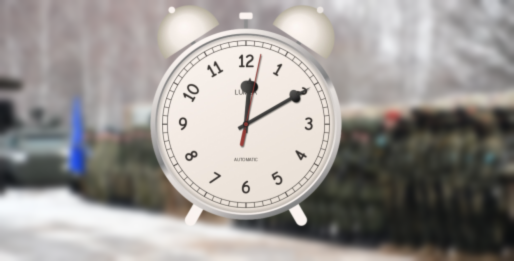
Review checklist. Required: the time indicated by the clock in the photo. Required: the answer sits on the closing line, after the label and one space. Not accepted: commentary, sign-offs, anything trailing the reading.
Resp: 12:10:02
